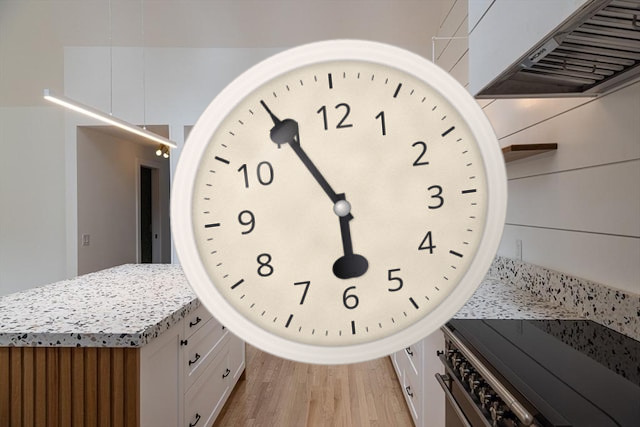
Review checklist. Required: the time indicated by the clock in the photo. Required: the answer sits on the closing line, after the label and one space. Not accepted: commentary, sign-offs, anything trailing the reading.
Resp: 5:55
